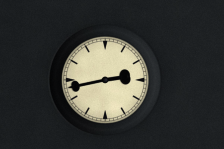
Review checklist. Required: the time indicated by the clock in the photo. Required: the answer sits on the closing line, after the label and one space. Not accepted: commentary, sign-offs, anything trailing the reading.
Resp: 2:43
